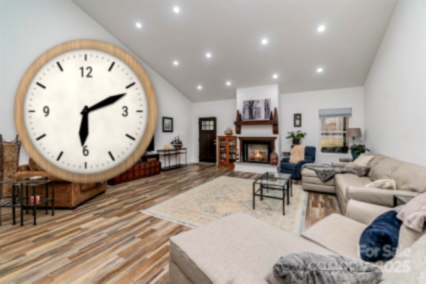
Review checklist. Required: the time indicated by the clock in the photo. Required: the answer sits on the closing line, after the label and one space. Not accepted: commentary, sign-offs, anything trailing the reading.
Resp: 6:11
